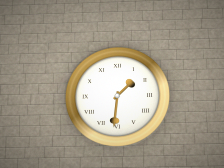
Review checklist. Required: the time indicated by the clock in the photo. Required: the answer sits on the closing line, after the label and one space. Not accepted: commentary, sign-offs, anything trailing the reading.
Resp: 1:31
